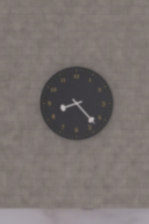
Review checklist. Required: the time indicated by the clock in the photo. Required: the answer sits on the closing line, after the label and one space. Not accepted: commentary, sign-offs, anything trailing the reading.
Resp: 8:23
